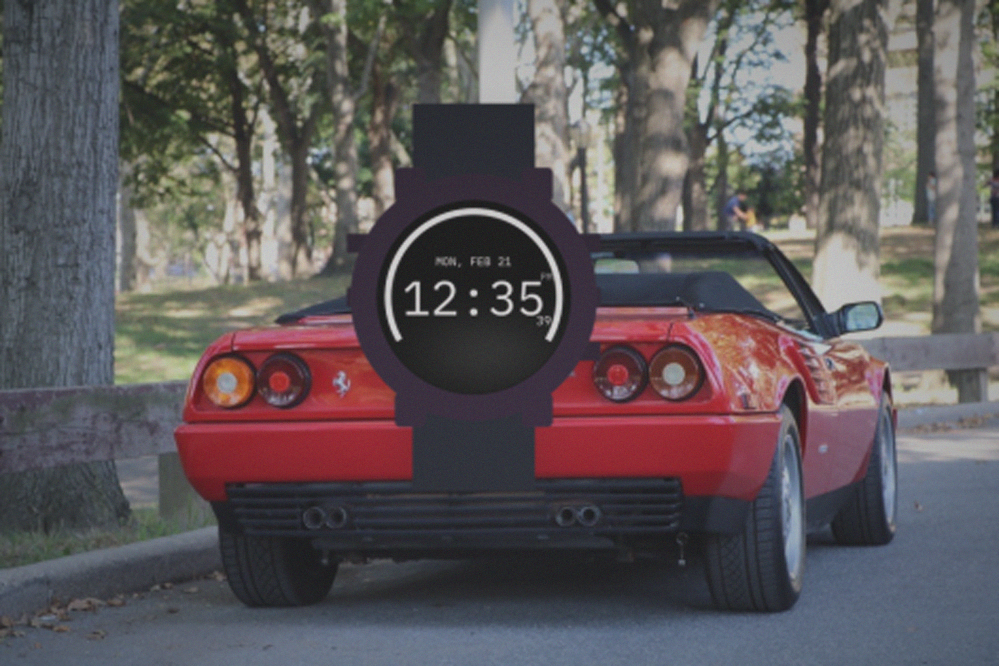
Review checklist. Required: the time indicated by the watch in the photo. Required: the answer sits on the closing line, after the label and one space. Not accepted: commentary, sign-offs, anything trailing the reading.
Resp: 12:35
